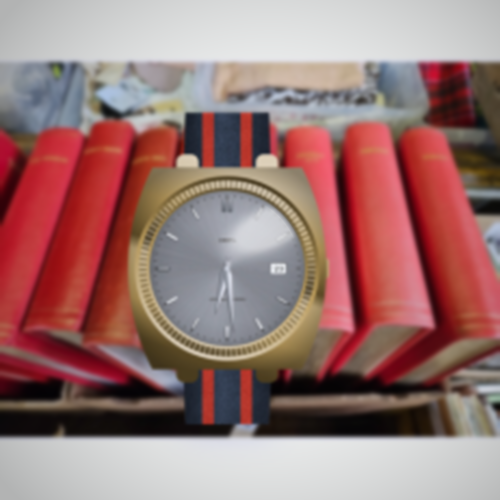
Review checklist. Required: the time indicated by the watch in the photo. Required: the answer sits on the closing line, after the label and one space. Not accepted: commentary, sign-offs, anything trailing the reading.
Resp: 6:29
